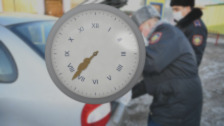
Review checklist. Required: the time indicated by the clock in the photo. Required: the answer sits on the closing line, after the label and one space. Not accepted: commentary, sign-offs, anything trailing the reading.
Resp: 7:37
